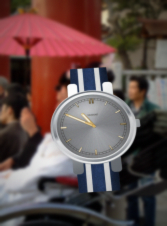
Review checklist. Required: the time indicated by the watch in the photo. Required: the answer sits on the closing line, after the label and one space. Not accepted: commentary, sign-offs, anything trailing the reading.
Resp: 10:50
